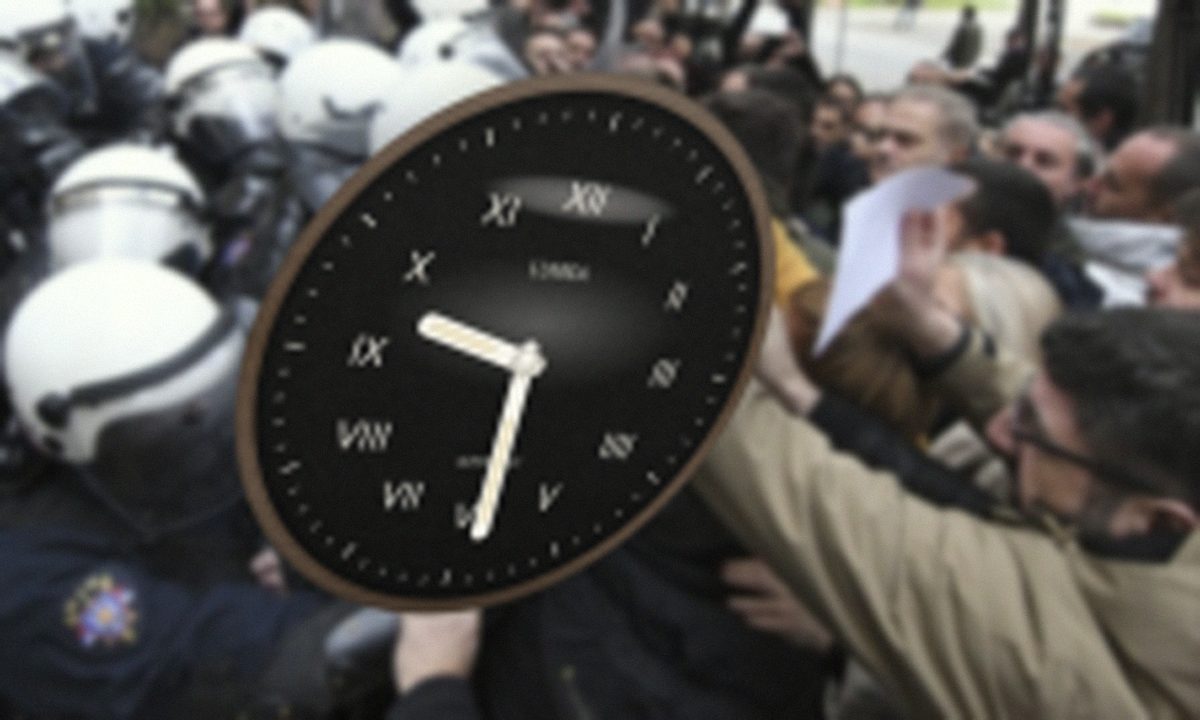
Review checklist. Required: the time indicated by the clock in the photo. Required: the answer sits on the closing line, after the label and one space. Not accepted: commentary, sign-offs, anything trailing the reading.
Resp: 9:29
